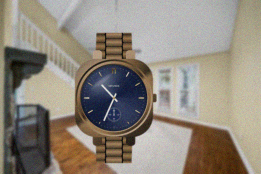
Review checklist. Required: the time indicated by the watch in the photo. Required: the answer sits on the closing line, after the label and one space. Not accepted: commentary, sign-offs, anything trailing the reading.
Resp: 10:34
